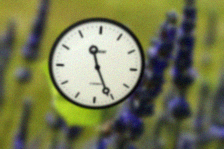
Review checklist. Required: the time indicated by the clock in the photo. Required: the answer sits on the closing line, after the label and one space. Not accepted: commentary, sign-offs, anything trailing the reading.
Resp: 11:26
